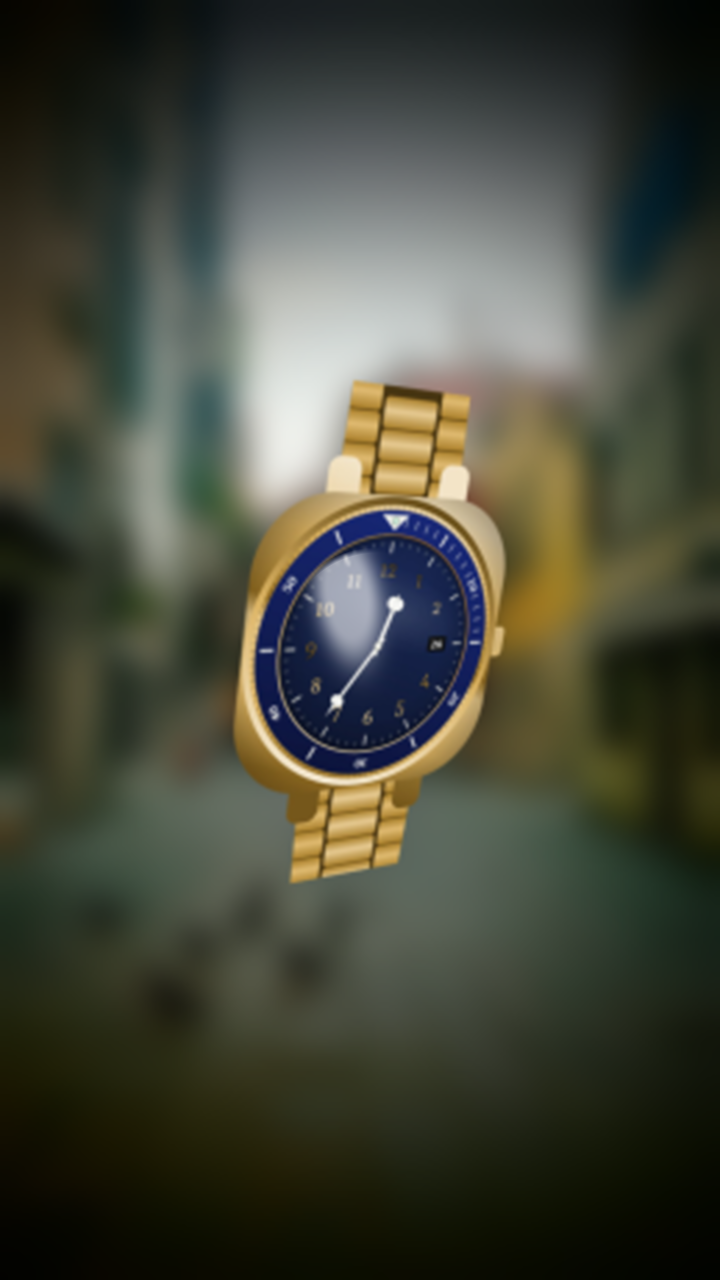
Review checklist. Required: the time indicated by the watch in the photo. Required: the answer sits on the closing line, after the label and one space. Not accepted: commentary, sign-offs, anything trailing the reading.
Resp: 12:36
